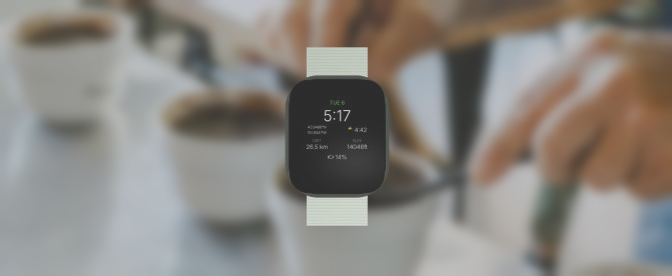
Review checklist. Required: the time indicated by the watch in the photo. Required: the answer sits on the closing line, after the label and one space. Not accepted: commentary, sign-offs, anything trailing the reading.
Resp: 5:17
